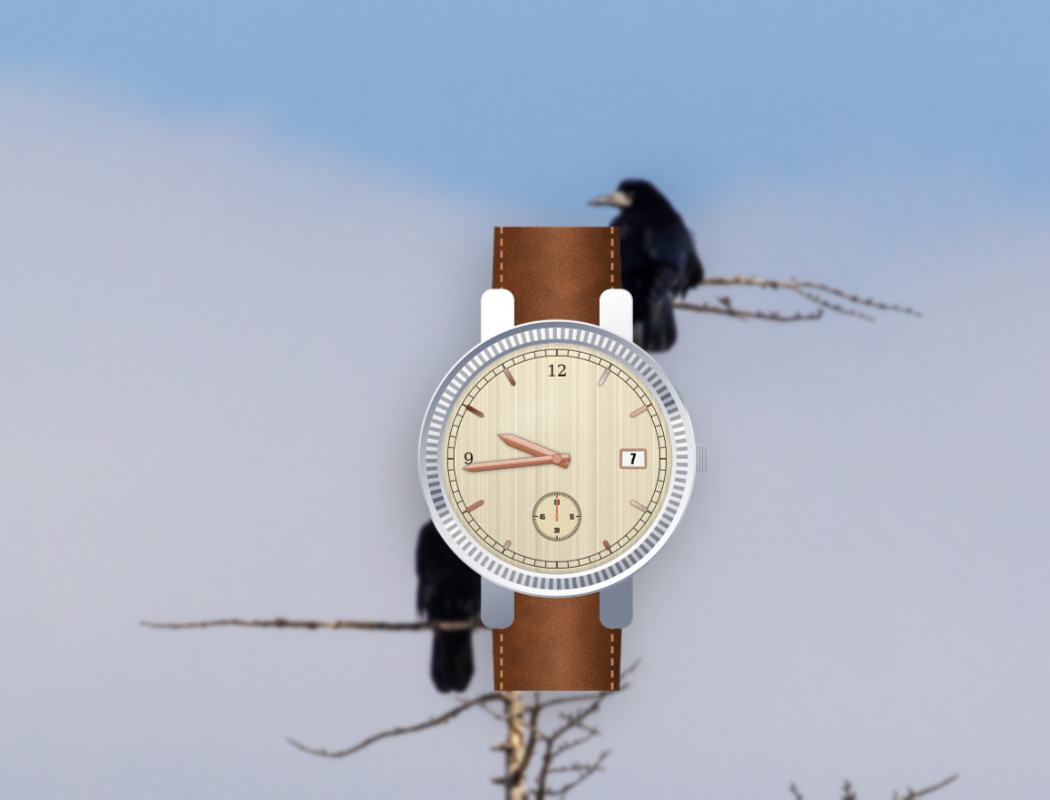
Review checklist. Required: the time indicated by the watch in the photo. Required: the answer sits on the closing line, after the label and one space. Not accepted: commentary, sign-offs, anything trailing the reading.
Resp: 9:44
